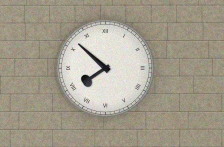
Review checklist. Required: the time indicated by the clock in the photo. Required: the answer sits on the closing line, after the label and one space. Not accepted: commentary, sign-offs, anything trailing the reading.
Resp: 7:52
